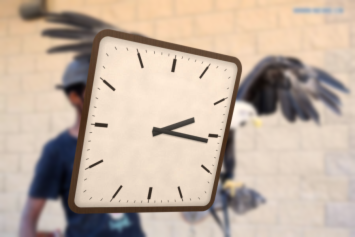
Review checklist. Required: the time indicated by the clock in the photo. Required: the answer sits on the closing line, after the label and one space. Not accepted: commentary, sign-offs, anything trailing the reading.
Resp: 2:16
